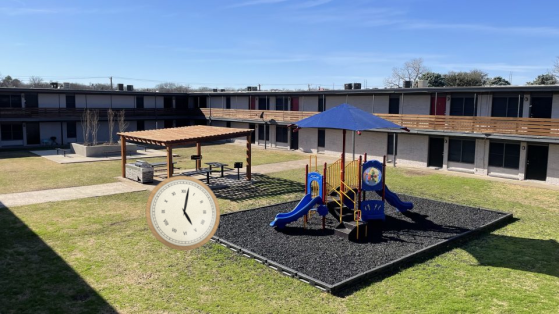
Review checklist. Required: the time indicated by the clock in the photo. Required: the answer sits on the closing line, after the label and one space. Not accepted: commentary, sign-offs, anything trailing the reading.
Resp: 5:02
